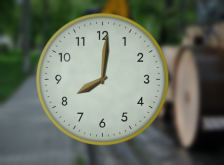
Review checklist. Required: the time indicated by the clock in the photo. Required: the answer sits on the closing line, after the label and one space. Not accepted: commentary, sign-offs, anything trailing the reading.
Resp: 8:01
